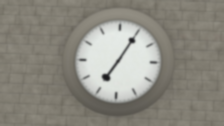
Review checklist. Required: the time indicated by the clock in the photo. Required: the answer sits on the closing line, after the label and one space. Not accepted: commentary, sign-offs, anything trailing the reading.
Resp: 7:05
